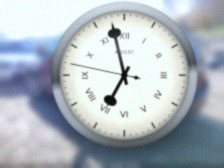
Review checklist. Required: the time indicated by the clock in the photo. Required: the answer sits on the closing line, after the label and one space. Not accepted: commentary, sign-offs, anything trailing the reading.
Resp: 6:57:47
